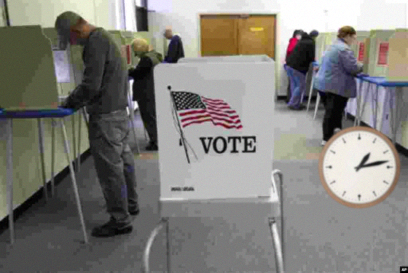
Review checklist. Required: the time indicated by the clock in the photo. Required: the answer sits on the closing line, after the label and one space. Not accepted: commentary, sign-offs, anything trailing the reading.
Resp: 1:13
